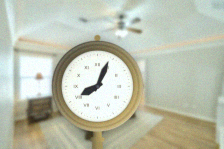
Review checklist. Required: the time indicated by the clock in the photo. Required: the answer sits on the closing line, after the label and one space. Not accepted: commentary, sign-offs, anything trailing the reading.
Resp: 8:04
